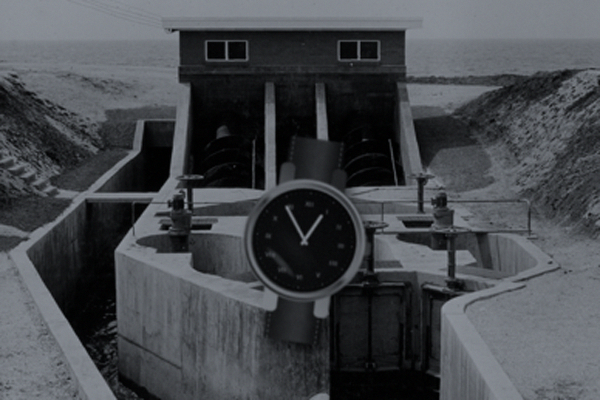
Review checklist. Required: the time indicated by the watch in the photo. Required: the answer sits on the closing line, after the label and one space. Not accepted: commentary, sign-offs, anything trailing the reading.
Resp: 12:54
